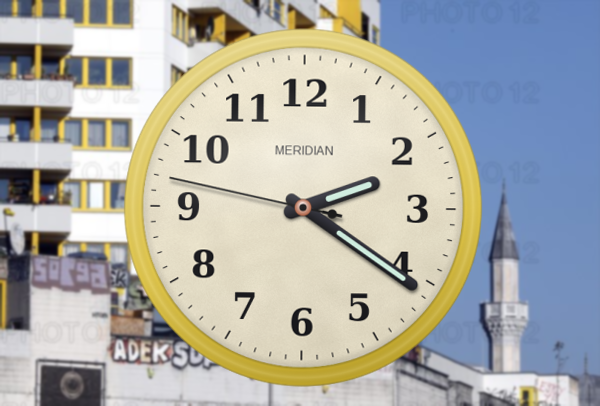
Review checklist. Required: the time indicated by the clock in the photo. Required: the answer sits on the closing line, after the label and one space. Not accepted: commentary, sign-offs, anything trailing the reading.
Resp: 2:20:47
